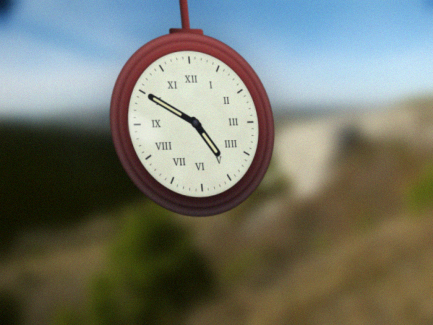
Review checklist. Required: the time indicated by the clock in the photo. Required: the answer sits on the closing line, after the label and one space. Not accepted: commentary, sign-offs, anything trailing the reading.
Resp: 4:50
